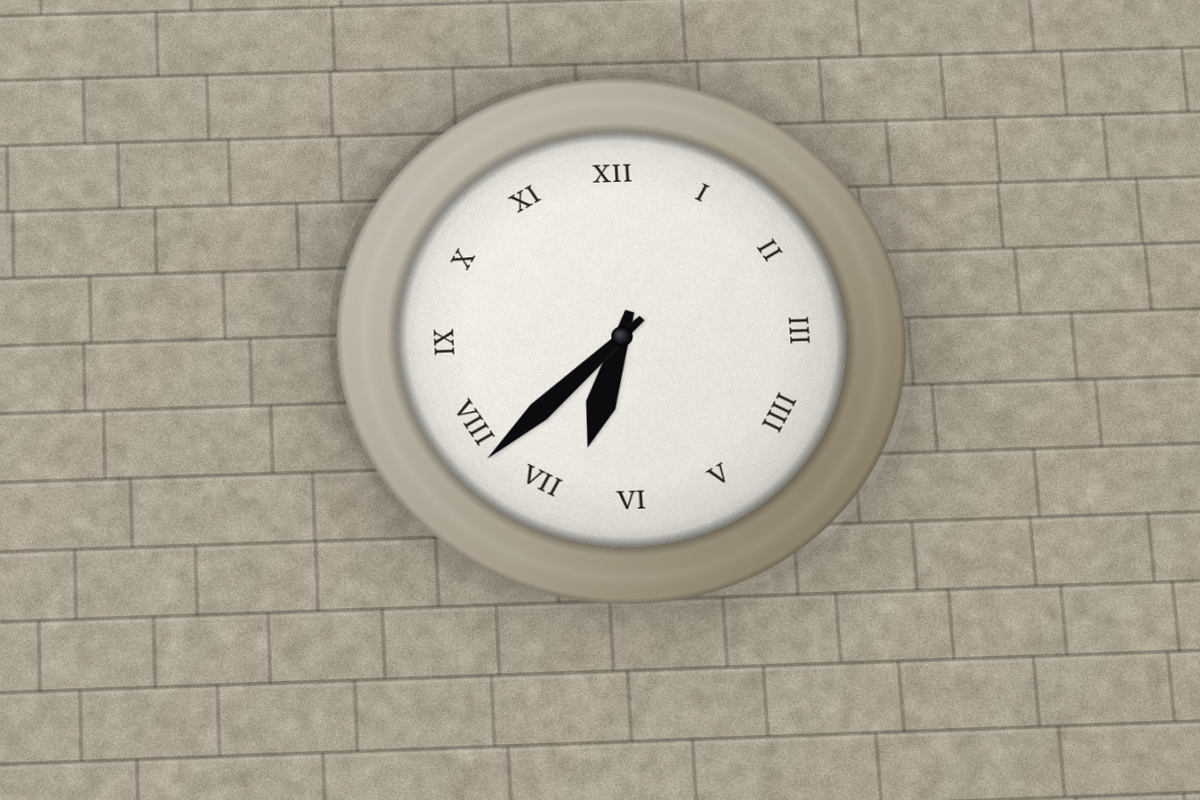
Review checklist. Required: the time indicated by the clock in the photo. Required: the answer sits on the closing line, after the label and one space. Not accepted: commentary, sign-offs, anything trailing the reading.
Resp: 6:38
